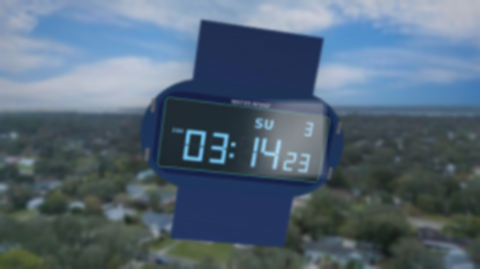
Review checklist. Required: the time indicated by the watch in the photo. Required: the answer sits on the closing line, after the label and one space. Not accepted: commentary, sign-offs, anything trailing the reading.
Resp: 3:14:23
